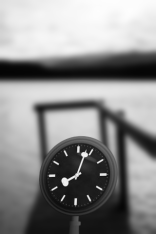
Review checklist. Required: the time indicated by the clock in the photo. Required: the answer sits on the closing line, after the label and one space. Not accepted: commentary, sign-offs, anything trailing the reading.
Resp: 8:03
